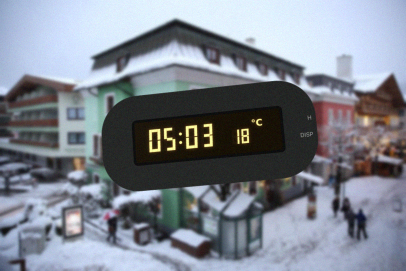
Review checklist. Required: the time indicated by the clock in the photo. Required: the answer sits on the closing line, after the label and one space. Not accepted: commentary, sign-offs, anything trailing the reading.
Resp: 5:03
